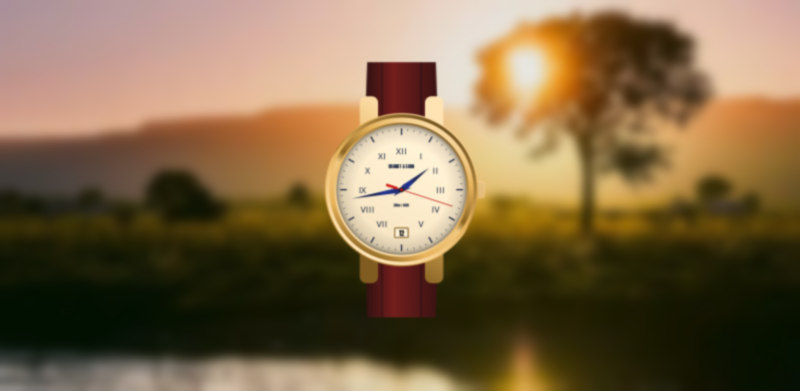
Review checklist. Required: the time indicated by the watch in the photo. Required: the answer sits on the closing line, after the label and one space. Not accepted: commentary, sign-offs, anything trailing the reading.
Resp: 1:43:18
